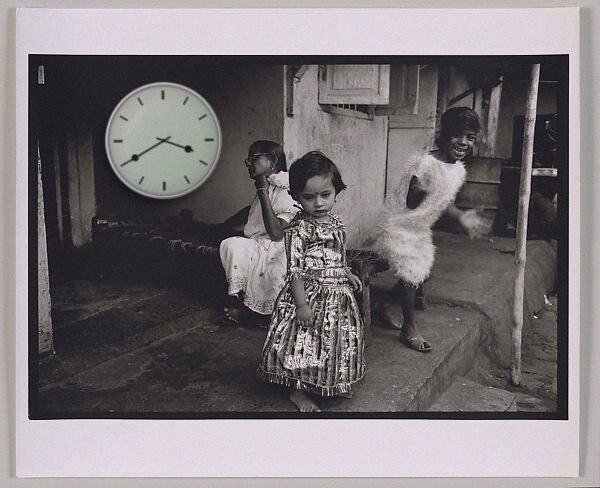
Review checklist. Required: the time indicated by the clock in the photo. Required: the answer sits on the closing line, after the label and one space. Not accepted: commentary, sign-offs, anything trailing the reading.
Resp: 3:40
